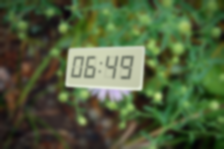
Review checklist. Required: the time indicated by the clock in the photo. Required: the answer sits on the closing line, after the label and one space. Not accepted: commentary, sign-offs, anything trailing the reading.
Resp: 6:49
